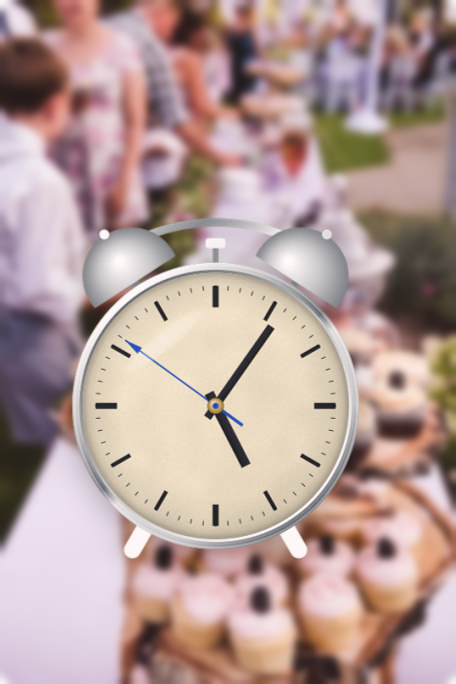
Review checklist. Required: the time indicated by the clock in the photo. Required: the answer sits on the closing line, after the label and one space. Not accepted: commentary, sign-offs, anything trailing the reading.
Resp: 5:05:51
